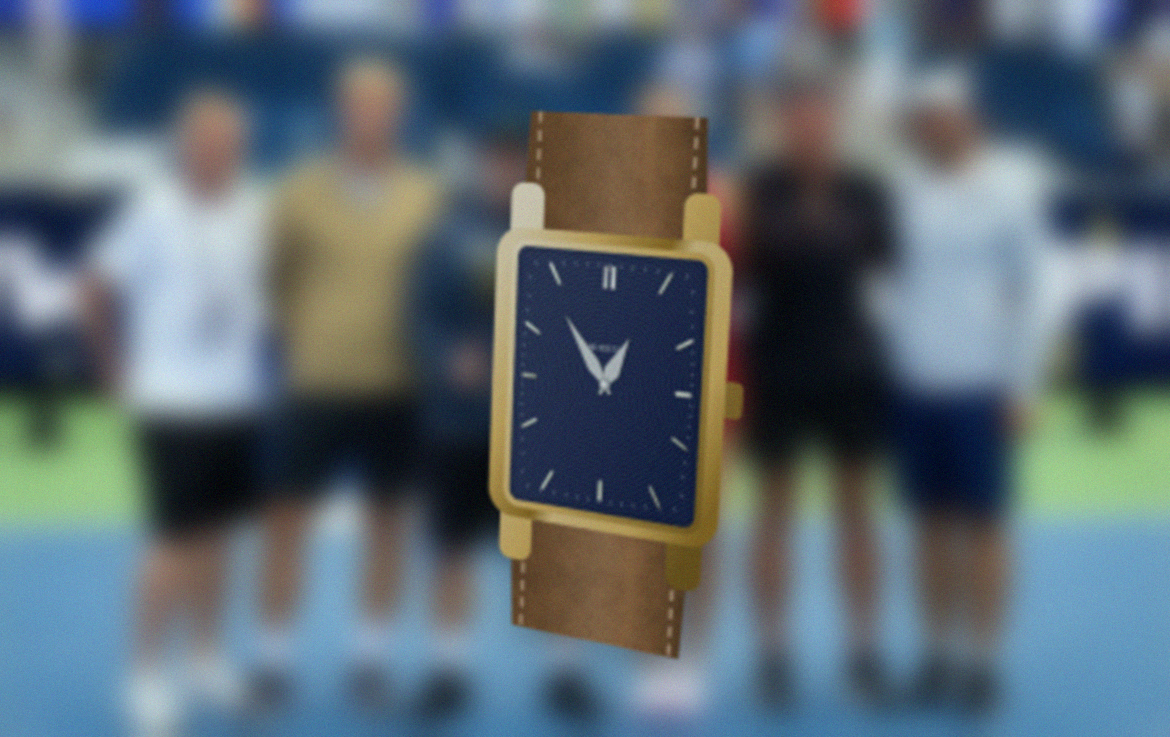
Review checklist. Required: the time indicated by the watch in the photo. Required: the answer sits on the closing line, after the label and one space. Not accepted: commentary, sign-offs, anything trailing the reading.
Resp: 12:54
